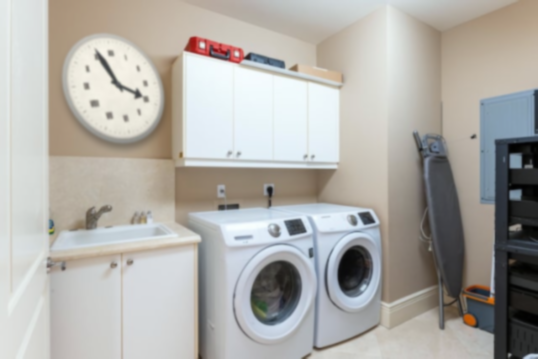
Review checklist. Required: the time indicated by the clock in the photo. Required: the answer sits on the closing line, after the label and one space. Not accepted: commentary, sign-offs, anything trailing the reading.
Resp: 3:56
